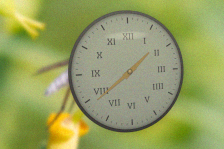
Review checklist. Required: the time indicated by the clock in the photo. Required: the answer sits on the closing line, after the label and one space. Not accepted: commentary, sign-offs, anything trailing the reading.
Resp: 1:39
